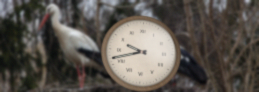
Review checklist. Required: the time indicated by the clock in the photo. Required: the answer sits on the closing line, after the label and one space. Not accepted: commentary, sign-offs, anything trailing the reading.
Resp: 9:42
